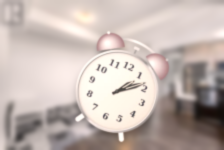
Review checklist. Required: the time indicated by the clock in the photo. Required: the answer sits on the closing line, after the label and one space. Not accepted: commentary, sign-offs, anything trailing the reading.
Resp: 1:08
